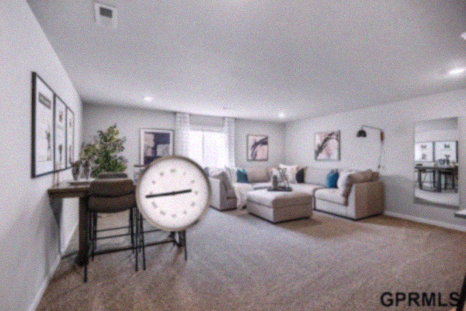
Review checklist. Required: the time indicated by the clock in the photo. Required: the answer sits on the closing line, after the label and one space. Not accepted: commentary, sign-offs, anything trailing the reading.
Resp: 2:44
